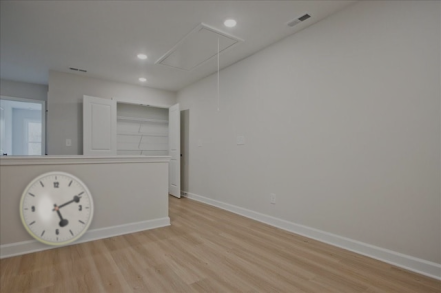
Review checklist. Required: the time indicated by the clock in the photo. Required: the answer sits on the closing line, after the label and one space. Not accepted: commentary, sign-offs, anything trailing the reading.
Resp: 5:11
